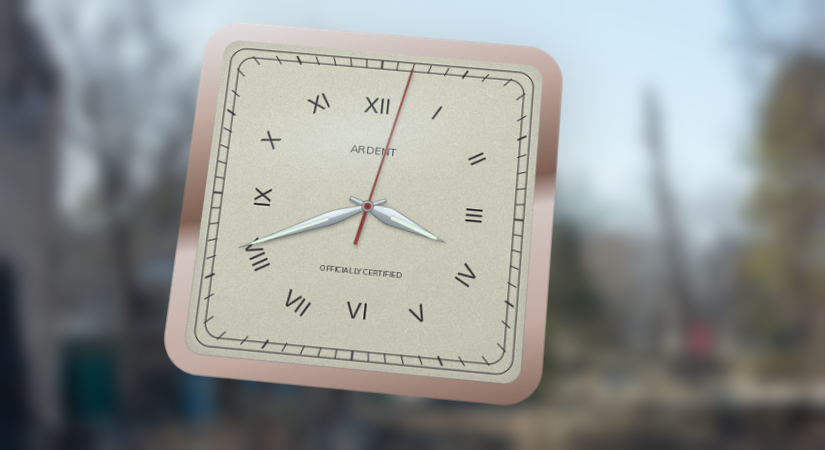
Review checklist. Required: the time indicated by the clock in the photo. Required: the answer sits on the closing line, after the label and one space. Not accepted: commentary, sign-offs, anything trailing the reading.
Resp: 3:41:02
